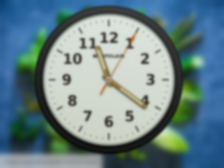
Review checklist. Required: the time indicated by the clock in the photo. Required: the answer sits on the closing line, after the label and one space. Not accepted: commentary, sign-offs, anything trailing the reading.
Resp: 11:21:05
